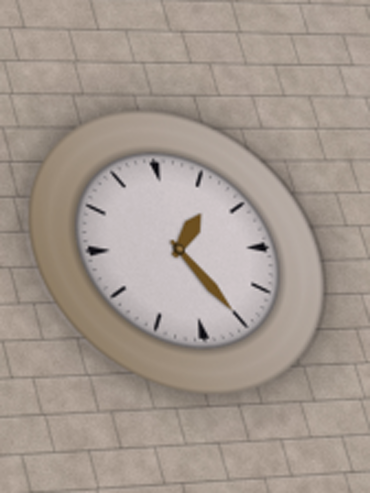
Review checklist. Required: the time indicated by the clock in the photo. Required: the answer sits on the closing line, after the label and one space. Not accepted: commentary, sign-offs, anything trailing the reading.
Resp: 1:25
